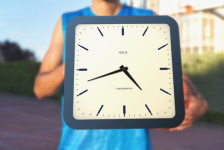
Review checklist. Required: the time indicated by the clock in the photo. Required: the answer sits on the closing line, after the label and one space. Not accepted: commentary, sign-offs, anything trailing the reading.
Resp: 4:42
